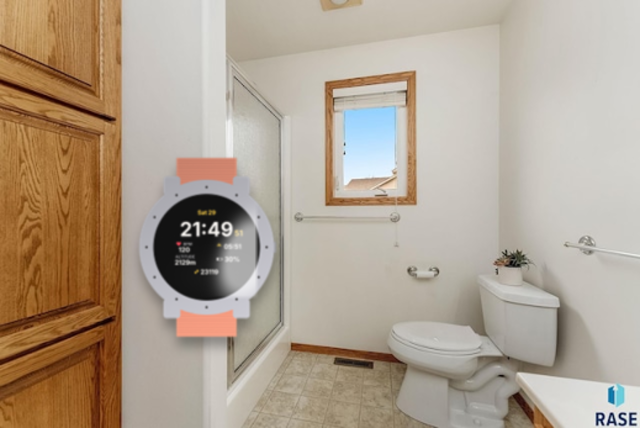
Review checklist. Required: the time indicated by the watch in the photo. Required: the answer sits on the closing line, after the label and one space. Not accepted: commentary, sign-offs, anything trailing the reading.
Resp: 21:49
